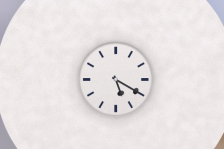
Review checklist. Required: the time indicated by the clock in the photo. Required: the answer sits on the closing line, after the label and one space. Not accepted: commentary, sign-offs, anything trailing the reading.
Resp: 5:20
